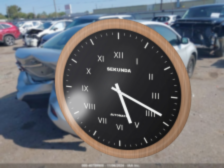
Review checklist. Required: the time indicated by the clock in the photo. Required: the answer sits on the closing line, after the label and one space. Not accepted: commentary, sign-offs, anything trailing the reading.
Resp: 5:19
